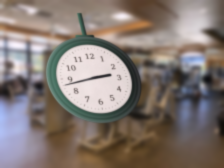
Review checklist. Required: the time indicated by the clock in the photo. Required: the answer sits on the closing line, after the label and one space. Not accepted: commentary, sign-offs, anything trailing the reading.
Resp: 2:43
